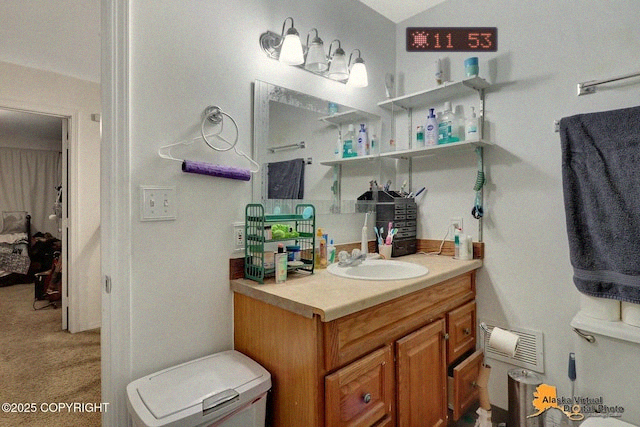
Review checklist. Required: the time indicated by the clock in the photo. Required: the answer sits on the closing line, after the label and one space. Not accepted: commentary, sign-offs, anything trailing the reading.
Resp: 11:53
